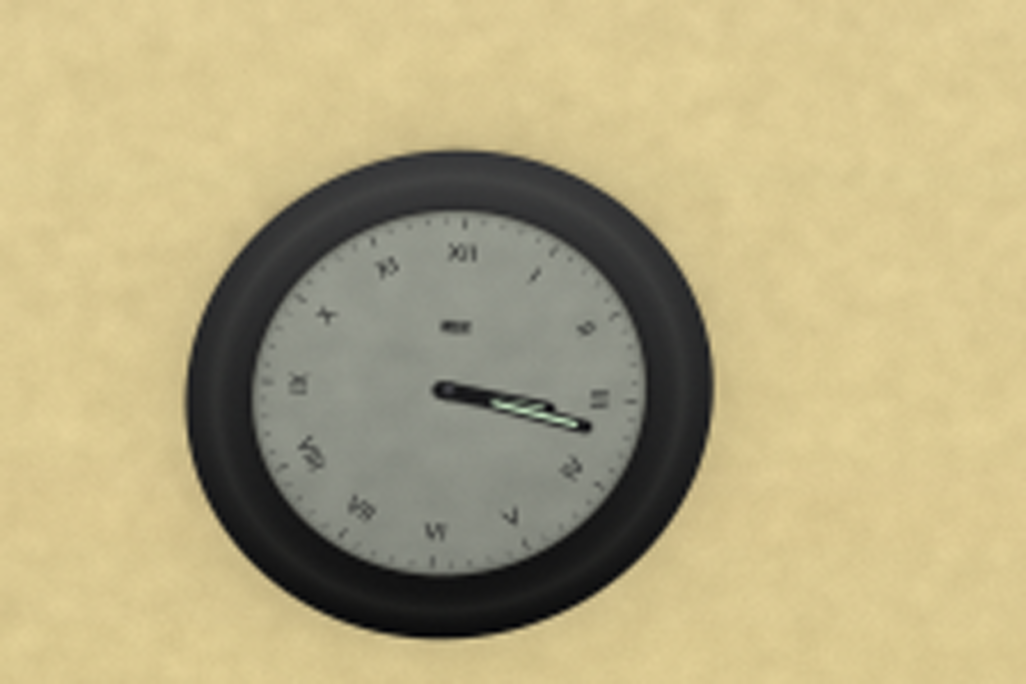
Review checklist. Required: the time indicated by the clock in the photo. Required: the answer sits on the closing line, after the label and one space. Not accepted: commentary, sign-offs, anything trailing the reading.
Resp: 3:17
